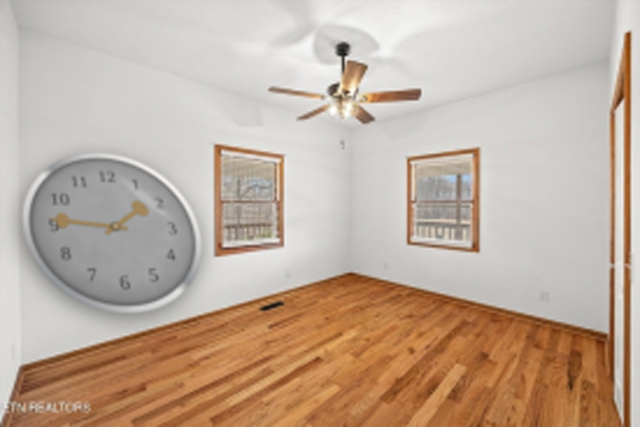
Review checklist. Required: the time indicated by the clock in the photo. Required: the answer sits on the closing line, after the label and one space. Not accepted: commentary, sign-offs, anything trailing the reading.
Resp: 1:46
